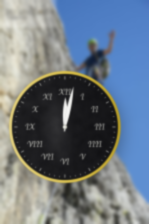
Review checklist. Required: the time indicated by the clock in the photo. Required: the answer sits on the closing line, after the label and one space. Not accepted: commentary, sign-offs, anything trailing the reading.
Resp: 12:02
